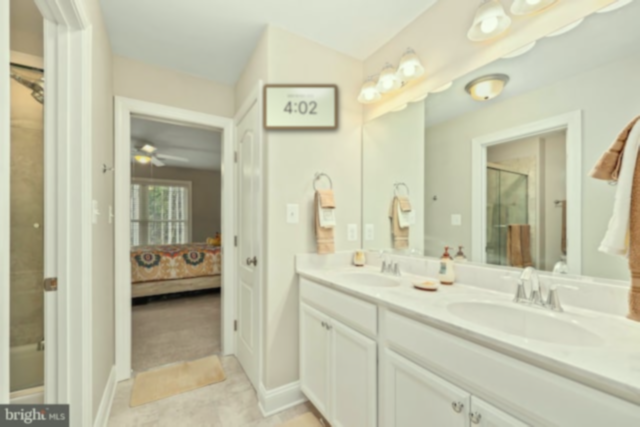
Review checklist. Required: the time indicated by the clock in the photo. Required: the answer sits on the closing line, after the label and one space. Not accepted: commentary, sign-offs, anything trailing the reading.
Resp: 4:02
